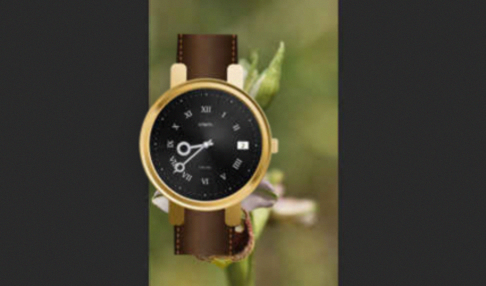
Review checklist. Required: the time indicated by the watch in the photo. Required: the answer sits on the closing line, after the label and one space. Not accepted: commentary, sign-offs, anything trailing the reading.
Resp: 8:38
